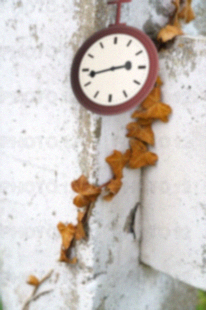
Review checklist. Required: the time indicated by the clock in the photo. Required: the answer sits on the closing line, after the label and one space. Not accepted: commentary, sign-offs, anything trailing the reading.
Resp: 2:43
